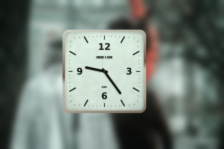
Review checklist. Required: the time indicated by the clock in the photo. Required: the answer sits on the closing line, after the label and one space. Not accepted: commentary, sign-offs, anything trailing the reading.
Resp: 9:24
